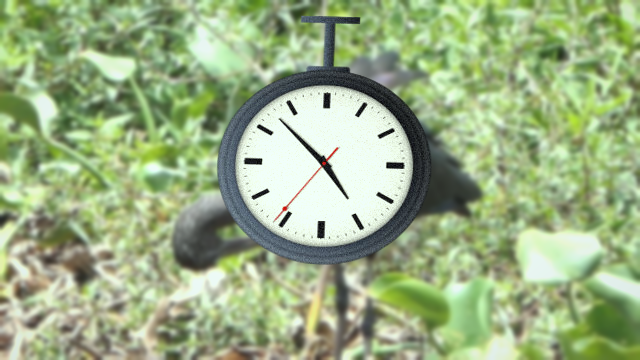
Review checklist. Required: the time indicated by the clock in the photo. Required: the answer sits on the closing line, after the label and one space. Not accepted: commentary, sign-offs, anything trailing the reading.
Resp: 4:52:36
